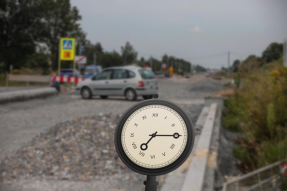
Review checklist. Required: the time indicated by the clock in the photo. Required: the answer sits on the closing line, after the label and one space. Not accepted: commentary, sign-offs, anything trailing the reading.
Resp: 7:15
